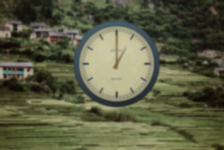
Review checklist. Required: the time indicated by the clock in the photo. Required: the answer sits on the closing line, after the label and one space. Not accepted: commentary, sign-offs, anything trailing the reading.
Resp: 1:00
